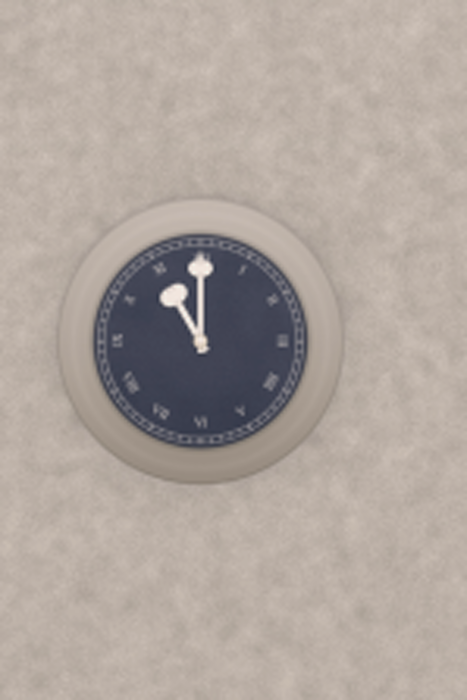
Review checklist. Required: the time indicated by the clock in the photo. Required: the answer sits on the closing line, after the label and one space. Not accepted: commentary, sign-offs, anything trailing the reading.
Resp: 11:00
